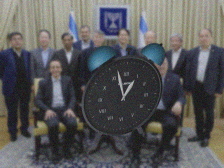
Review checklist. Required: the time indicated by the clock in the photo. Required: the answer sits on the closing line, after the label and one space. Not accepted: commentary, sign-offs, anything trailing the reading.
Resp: 12:57
